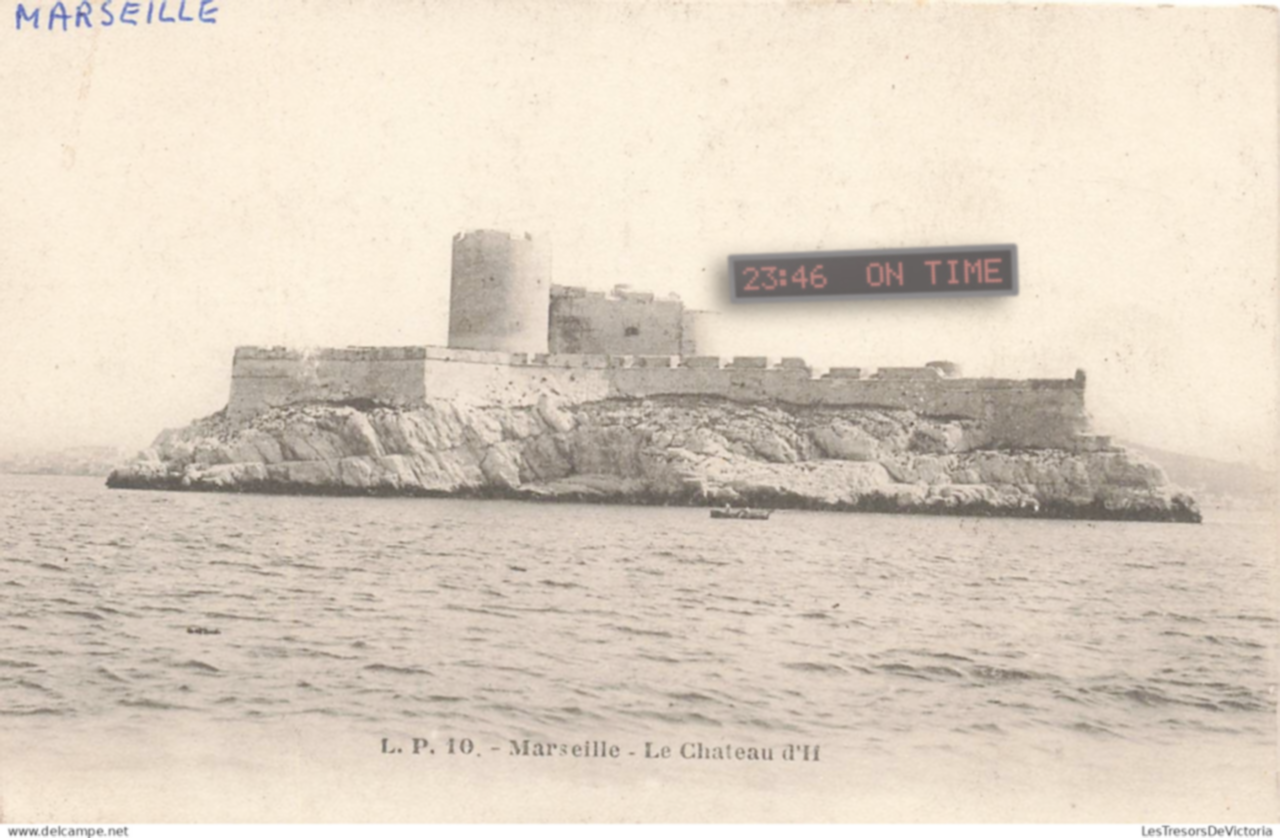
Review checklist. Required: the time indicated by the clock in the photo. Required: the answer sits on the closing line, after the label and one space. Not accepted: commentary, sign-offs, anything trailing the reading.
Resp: 23:46
